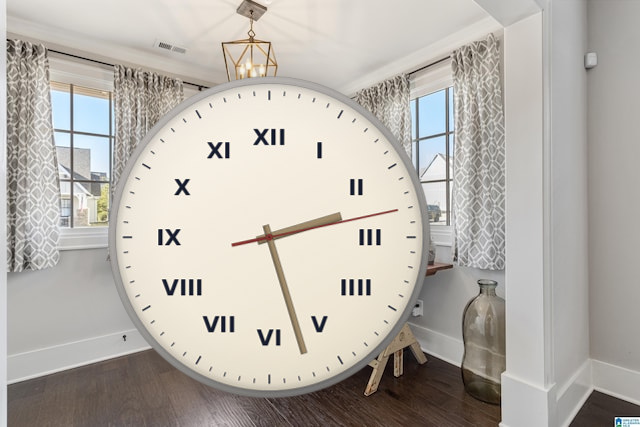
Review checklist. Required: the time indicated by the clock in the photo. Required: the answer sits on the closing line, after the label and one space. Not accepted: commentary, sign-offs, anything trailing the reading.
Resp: 2:27:13
